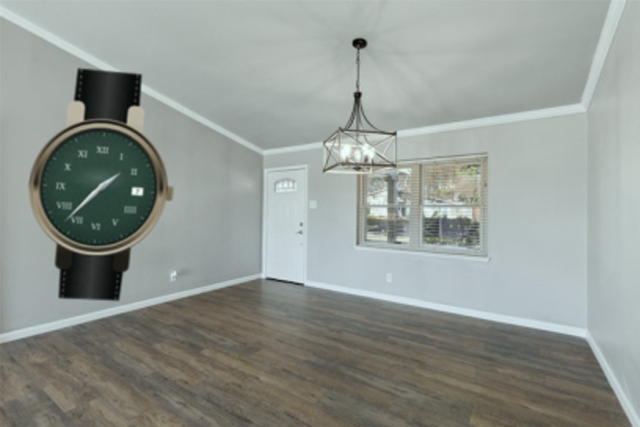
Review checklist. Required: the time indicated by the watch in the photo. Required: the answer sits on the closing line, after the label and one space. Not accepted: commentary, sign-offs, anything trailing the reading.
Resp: 1:37
